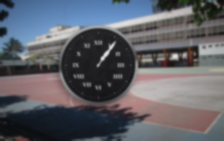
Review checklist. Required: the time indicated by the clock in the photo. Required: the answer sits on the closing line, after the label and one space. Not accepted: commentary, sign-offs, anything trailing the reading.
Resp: 1:06
